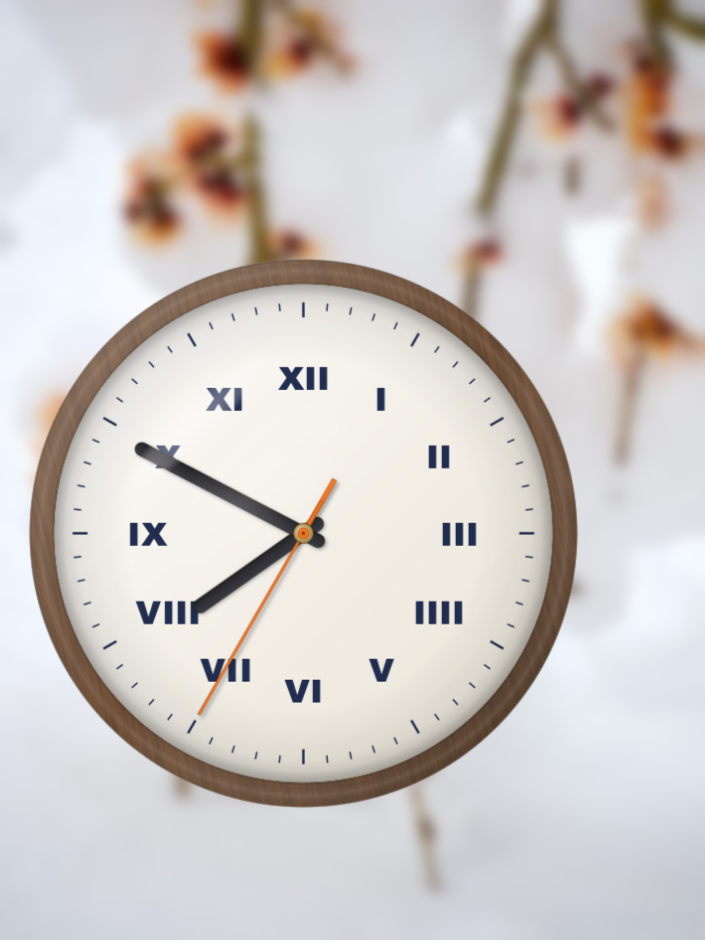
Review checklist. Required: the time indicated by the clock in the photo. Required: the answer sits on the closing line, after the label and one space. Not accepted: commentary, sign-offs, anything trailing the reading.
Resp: 7:49:35
